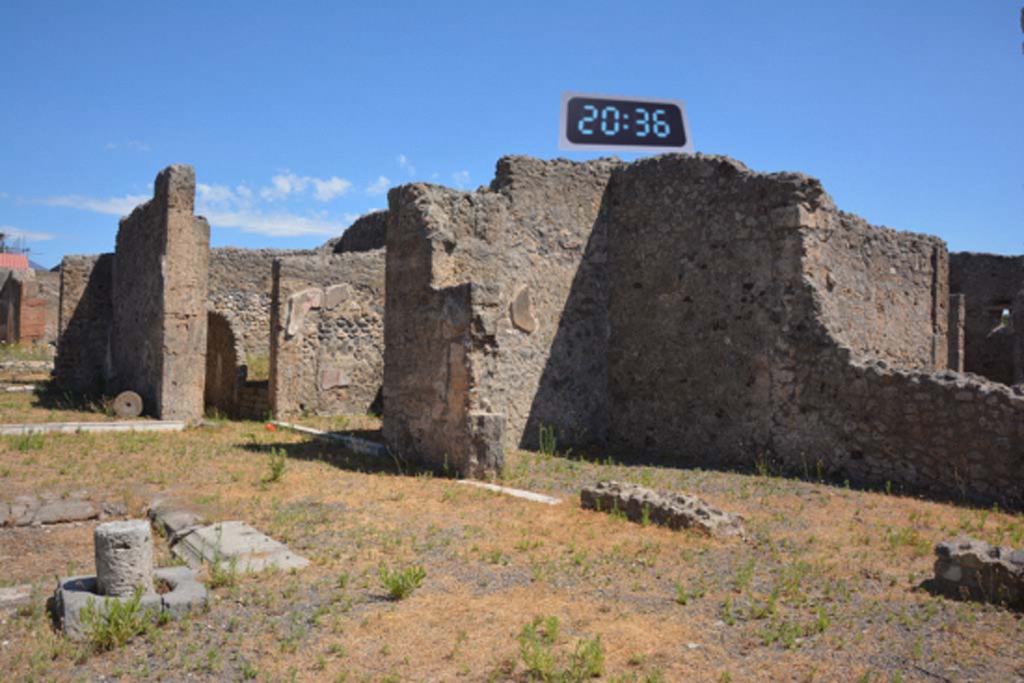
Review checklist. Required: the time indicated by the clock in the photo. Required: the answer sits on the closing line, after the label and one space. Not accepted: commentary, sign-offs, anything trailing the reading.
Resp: 20:36
